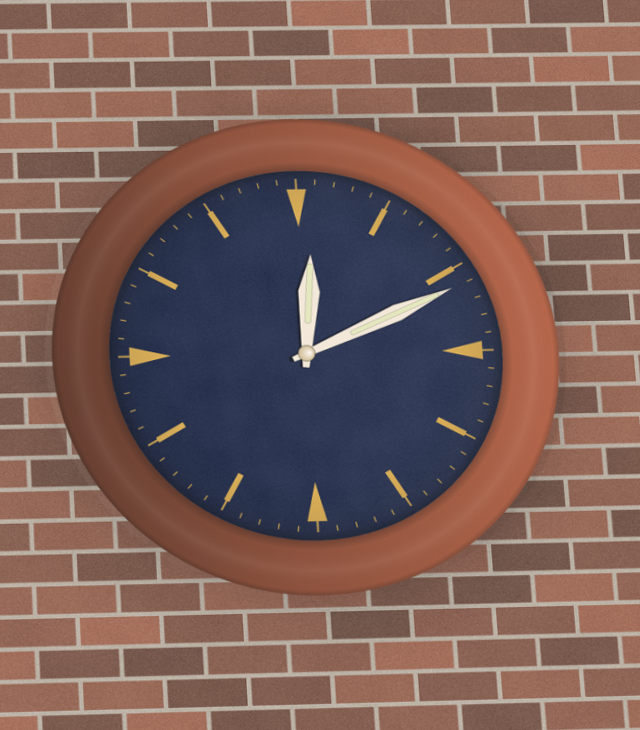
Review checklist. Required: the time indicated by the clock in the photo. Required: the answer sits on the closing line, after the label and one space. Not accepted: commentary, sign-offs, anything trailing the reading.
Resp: 12:11
